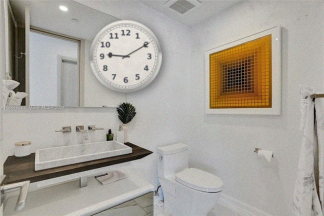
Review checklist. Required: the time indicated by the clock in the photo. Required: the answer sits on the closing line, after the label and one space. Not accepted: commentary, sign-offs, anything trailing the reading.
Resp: 9:10
